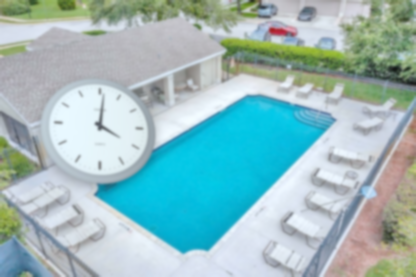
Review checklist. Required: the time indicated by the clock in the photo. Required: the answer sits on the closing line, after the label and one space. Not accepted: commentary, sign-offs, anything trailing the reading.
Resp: 4:01
